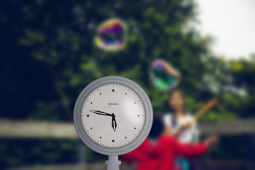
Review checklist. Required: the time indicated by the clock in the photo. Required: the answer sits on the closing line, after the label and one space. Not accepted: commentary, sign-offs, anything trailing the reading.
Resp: 5:47
